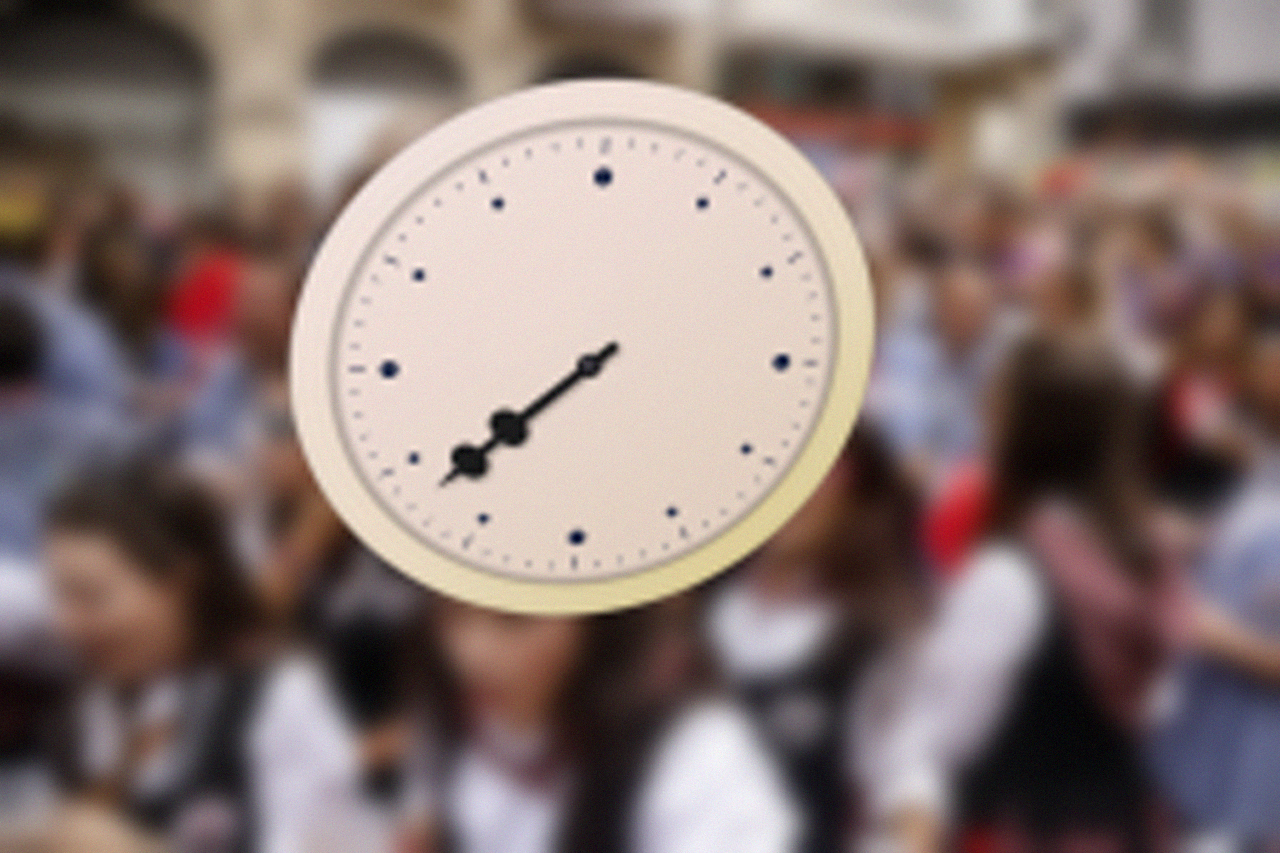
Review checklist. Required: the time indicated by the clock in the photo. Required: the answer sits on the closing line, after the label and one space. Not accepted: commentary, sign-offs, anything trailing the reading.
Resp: 7:38
